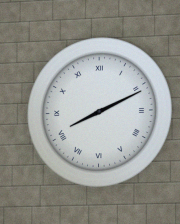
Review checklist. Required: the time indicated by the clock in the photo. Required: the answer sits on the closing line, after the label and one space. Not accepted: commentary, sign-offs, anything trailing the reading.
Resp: 8:11
